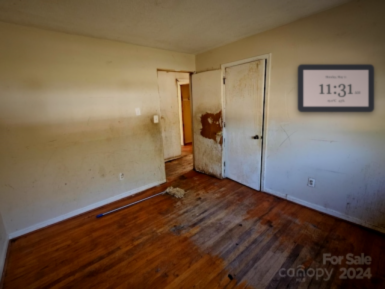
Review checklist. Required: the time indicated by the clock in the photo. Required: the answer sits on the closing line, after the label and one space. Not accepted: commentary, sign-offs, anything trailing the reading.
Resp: 11:31
